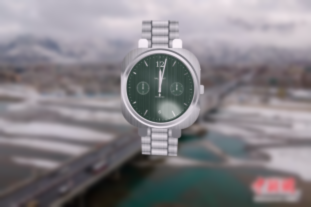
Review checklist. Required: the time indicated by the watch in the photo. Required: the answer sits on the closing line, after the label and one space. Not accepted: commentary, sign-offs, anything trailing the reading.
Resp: 12:02
